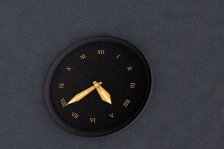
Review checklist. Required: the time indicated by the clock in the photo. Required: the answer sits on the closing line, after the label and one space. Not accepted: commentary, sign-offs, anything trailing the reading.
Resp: 4:39
